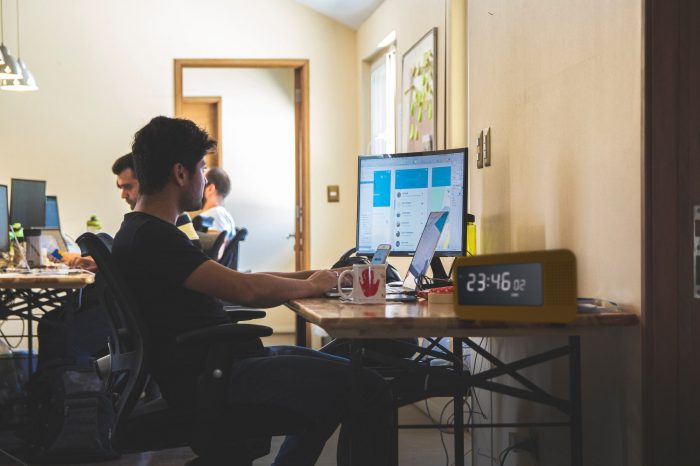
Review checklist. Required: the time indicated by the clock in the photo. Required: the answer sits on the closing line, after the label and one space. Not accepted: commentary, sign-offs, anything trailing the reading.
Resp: 23:46
